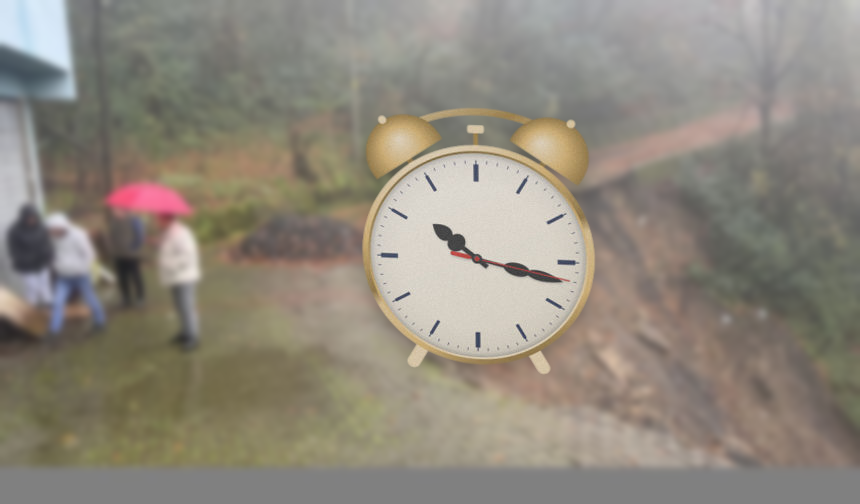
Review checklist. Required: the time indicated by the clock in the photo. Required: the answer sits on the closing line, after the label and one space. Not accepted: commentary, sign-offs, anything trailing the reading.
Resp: 10:17:17
